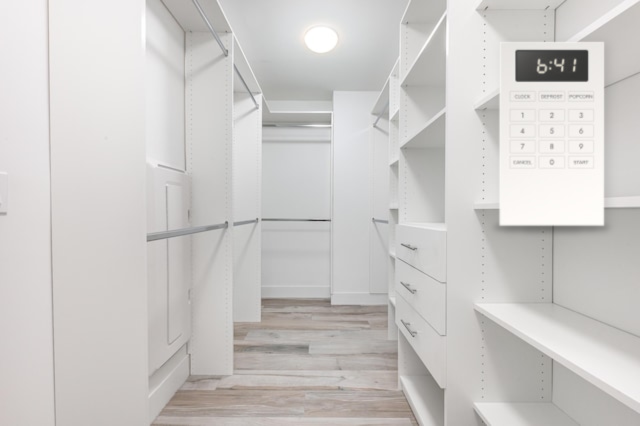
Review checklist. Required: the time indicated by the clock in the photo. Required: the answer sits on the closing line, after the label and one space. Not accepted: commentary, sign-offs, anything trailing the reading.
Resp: 6:41
